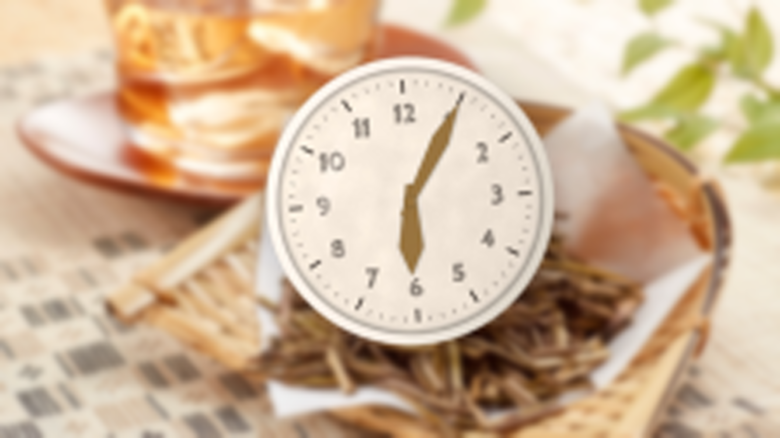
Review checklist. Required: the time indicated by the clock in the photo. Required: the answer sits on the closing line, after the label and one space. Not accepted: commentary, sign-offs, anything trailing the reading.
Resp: 6:05
